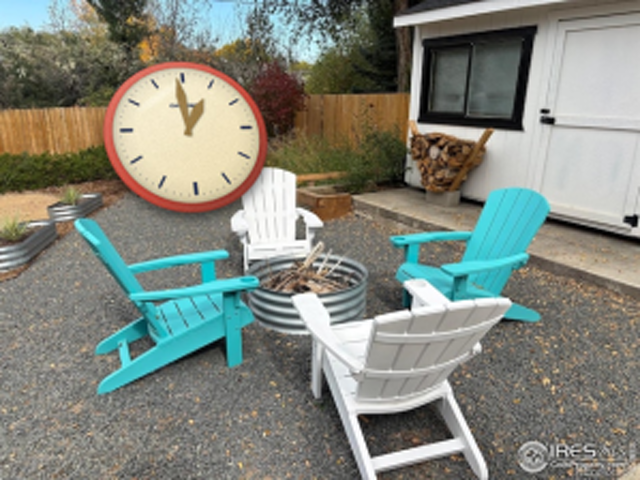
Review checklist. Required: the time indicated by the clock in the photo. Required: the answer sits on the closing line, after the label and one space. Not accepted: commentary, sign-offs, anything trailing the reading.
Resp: 12:59
